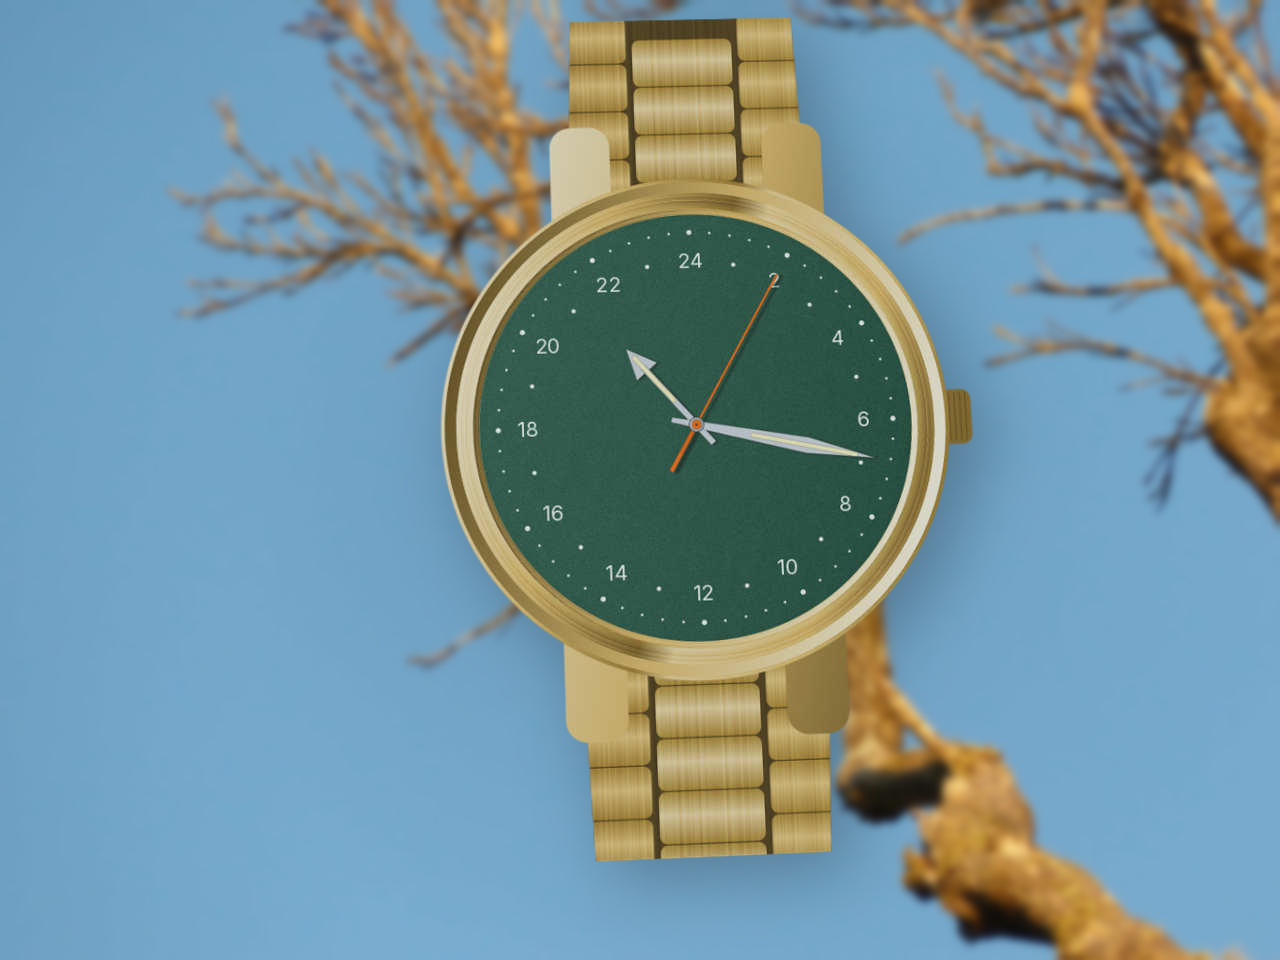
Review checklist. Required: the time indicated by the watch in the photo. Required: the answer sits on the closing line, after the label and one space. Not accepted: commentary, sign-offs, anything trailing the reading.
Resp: 21:17:05
